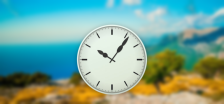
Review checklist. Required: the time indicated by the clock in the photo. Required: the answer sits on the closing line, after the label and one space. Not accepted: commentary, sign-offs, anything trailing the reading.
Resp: 10:06
